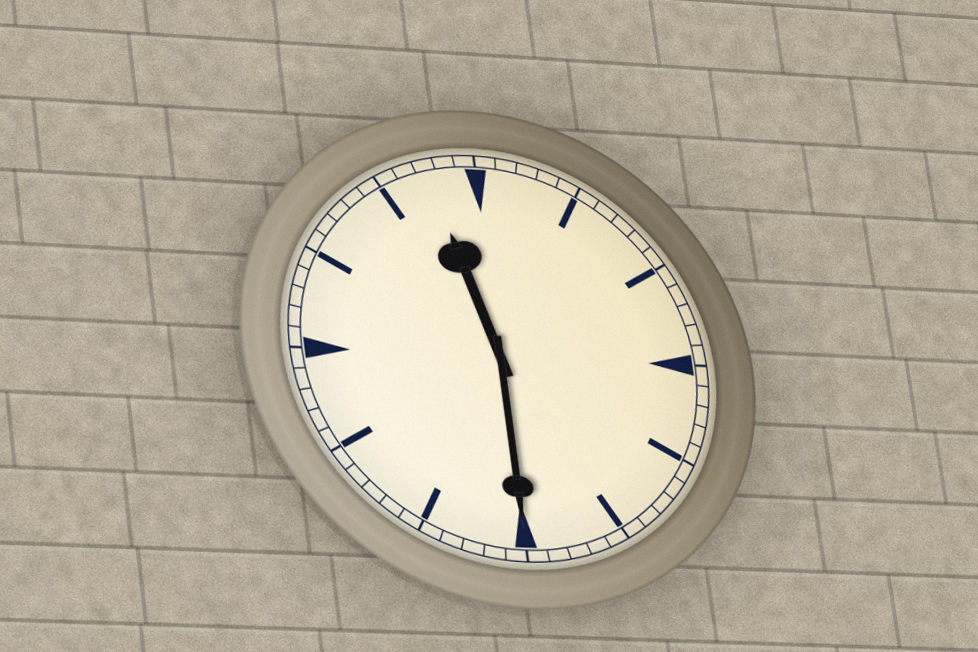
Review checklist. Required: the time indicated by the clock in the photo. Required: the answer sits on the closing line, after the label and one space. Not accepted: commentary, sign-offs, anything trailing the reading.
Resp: 11:30
